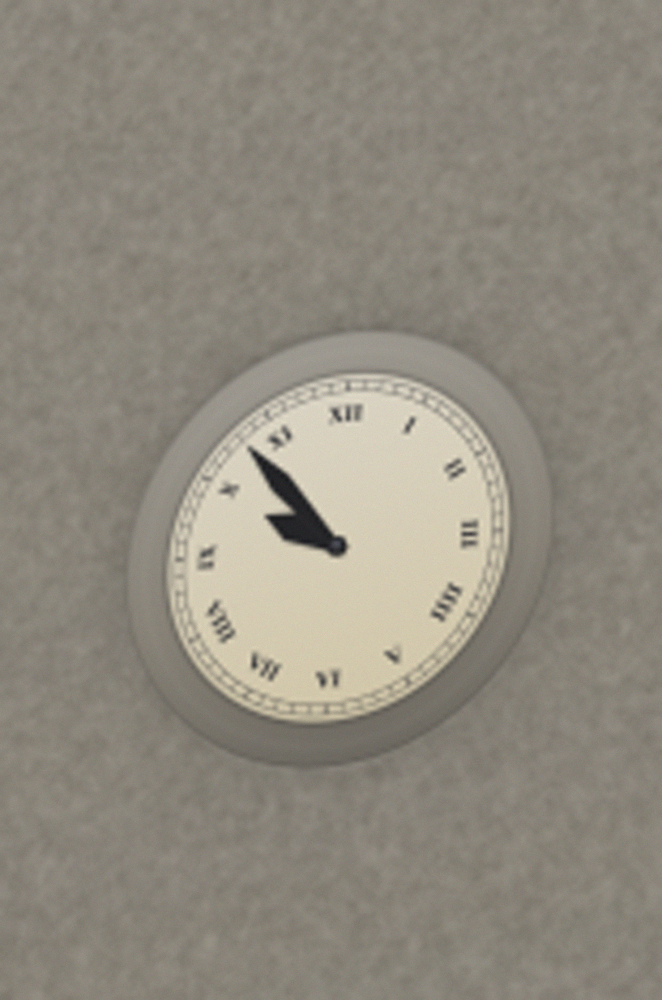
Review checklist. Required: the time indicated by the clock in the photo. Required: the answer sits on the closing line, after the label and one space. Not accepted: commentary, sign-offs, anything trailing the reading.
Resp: 9:53
